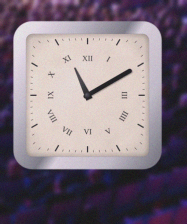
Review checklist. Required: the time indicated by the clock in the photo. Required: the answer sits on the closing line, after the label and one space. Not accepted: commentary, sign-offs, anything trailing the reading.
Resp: 11:10
